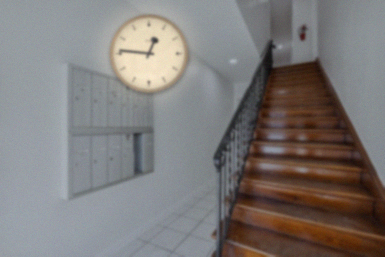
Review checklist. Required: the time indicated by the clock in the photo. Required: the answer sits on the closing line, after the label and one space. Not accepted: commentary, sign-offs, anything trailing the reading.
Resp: 12:46
